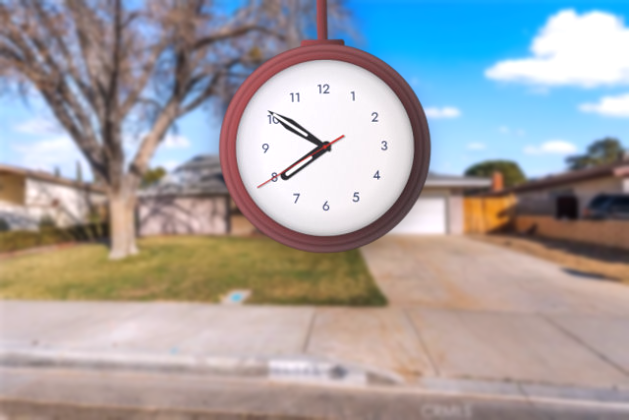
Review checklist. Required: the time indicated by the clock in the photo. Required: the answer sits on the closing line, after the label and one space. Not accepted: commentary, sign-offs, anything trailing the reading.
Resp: 7:50:40
